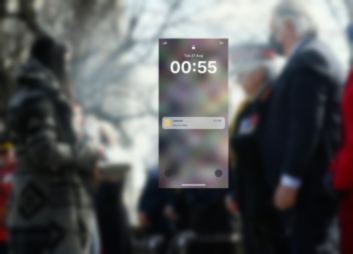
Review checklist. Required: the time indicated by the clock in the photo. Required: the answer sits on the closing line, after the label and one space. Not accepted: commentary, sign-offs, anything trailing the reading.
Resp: 0:55
